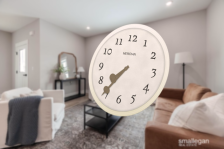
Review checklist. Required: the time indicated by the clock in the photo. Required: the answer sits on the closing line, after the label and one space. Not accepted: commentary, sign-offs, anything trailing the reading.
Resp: 7:36
